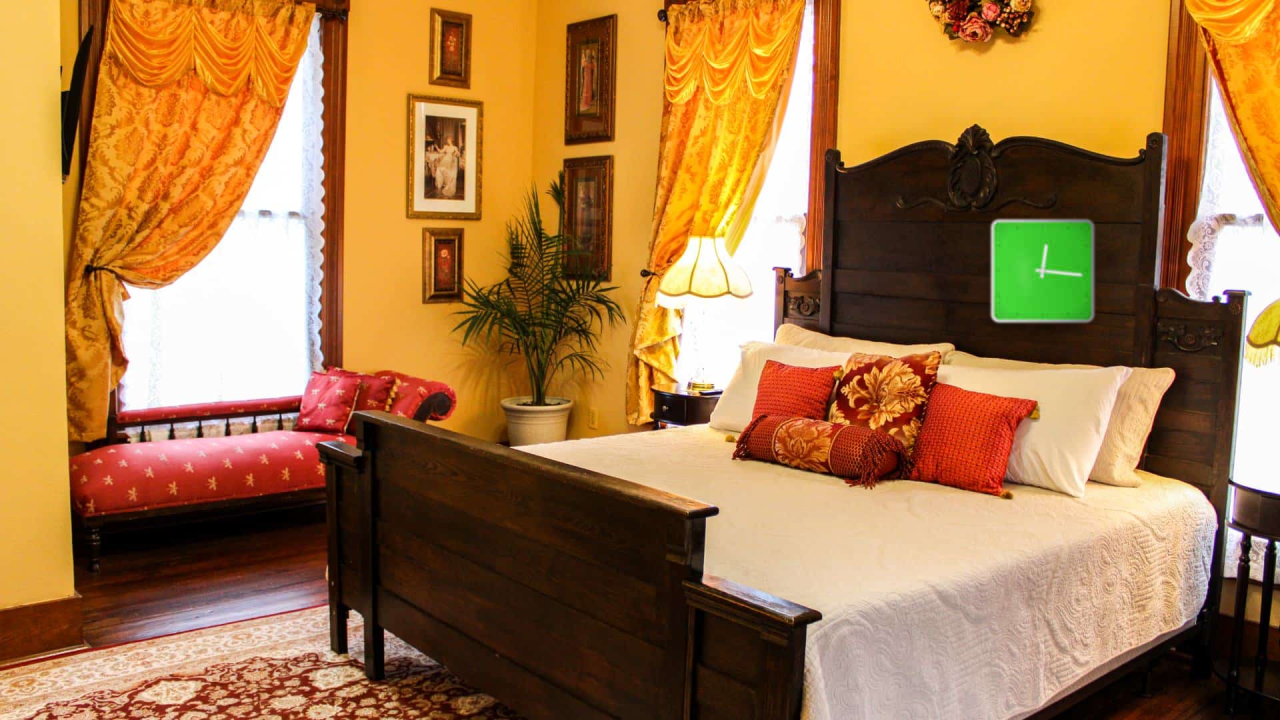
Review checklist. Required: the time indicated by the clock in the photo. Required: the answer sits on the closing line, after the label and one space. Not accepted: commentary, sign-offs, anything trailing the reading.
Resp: 12:16
